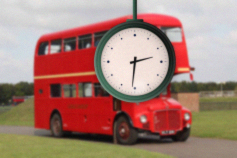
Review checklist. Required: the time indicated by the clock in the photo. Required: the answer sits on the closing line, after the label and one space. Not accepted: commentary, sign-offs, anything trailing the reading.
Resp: 2:31
